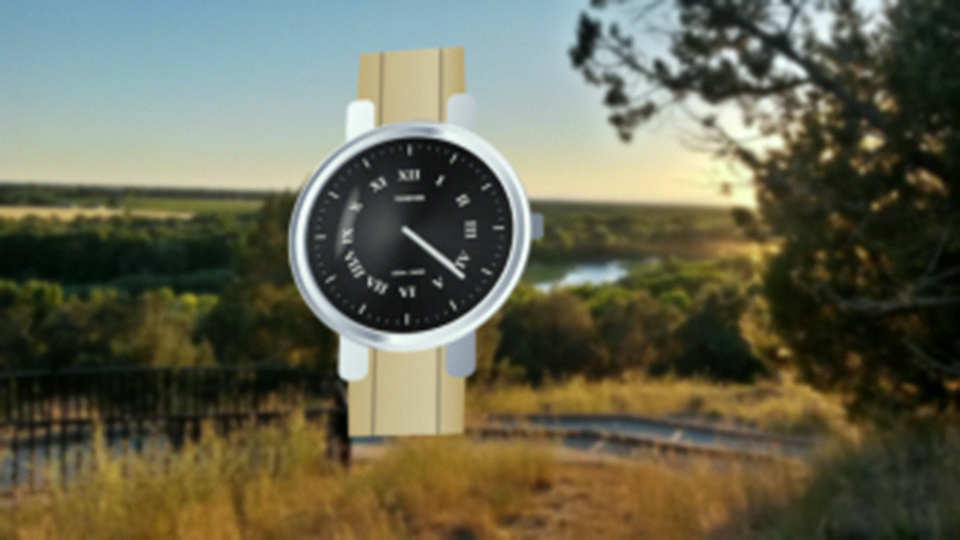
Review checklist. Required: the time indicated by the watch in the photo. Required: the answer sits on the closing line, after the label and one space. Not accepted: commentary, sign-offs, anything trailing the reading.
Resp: 4:22
